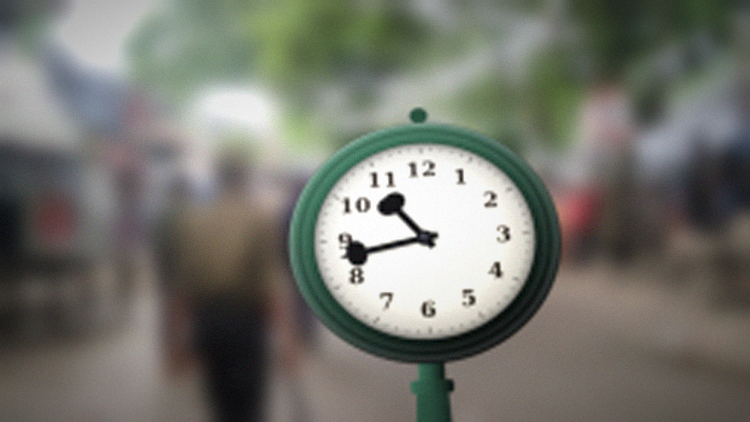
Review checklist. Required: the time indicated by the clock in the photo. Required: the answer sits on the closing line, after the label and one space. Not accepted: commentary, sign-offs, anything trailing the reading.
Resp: 10:43
